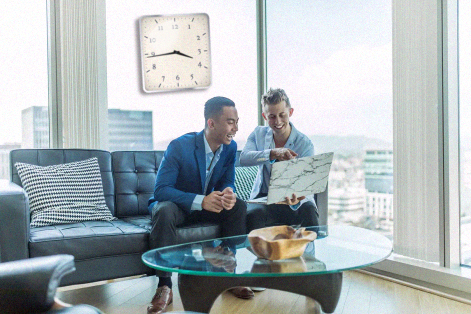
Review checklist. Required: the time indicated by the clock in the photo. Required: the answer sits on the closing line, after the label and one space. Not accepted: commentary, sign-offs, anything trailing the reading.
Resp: 3:44
